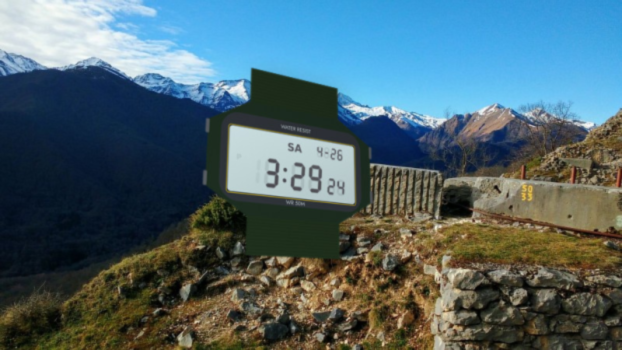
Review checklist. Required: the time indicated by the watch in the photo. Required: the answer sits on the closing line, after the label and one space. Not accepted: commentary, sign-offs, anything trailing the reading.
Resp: 3:29:24
